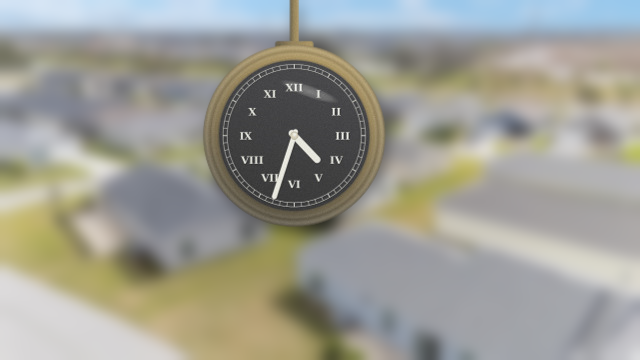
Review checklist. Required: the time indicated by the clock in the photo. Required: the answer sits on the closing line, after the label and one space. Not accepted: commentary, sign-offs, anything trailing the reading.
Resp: 4:33
